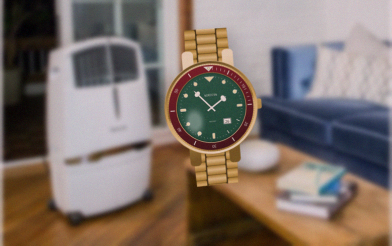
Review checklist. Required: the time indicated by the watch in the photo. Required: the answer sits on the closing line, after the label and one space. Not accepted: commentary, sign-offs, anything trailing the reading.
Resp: 1:53
